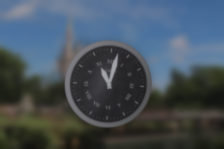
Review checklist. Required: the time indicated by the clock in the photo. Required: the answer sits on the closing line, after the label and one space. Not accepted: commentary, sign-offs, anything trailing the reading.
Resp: 11:02
